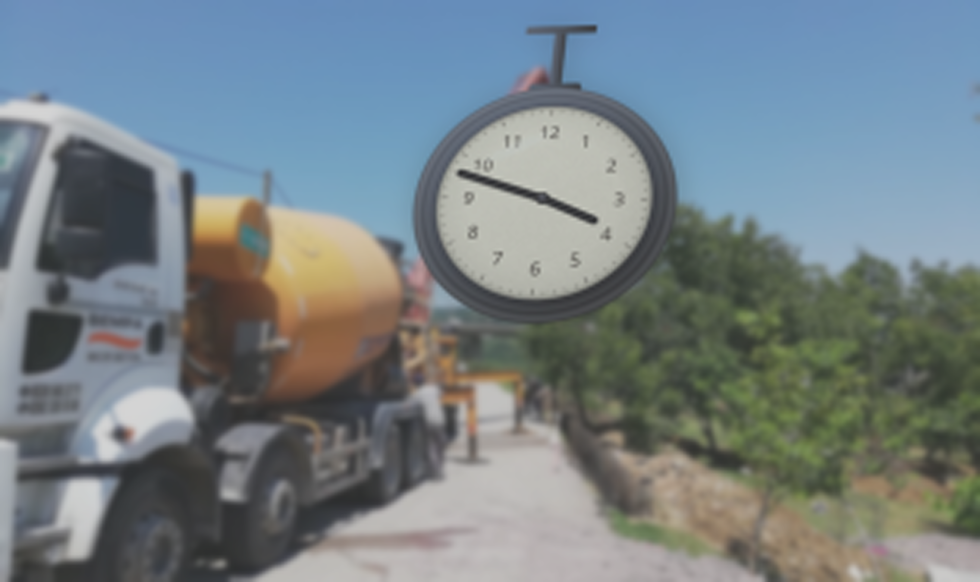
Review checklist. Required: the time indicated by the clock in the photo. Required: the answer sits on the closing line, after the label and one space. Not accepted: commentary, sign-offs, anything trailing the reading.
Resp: 3:48
